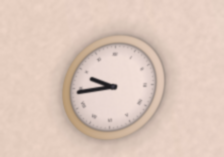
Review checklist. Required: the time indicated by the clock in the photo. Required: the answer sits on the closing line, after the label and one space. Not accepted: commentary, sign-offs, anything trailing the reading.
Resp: 9:44
